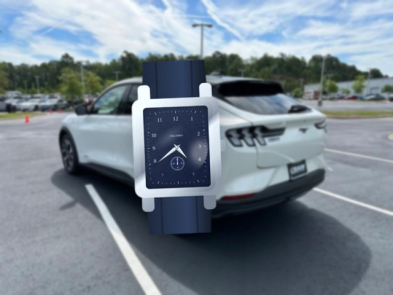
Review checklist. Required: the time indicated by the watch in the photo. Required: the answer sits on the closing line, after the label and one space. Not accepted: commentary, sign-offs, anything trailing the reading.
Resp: 4:39
